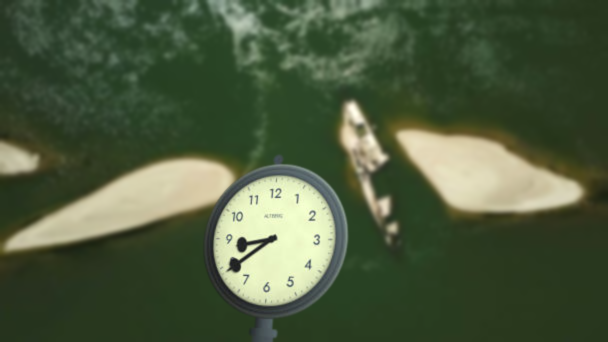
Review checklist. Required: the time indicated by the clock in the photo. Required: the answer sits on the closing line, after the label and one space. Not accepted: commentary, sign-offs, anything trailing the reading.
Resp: 8:39
